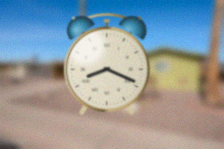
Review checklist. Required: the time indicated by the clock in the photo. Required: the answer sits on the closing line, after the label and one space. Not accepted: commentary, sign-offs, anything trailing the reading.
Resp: 8:19
